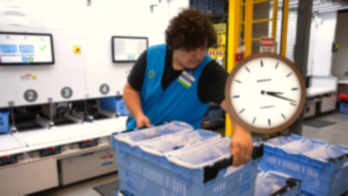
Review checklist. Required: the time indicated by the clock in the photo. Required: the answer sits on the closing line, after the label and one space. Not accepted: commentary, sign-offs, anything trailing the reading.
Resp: 3:19
